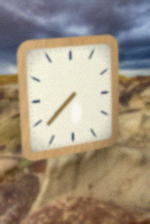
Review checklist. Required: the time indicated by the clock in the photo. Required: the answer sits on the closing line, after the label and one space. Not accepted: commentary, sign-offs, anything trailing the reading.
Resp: 7:38
